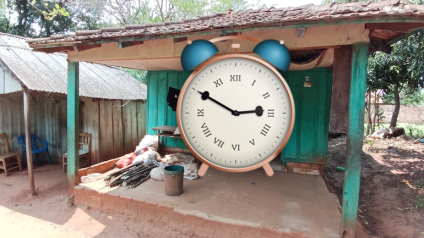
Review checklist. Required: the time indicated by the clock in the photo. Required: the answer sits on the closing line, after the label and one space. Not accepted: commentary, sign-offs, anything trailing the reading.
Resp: 2:50
